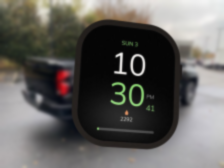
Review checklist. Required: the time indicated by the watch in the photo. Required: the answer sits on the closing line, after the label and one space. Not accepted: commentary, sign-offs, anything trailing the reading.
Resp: 10:30
